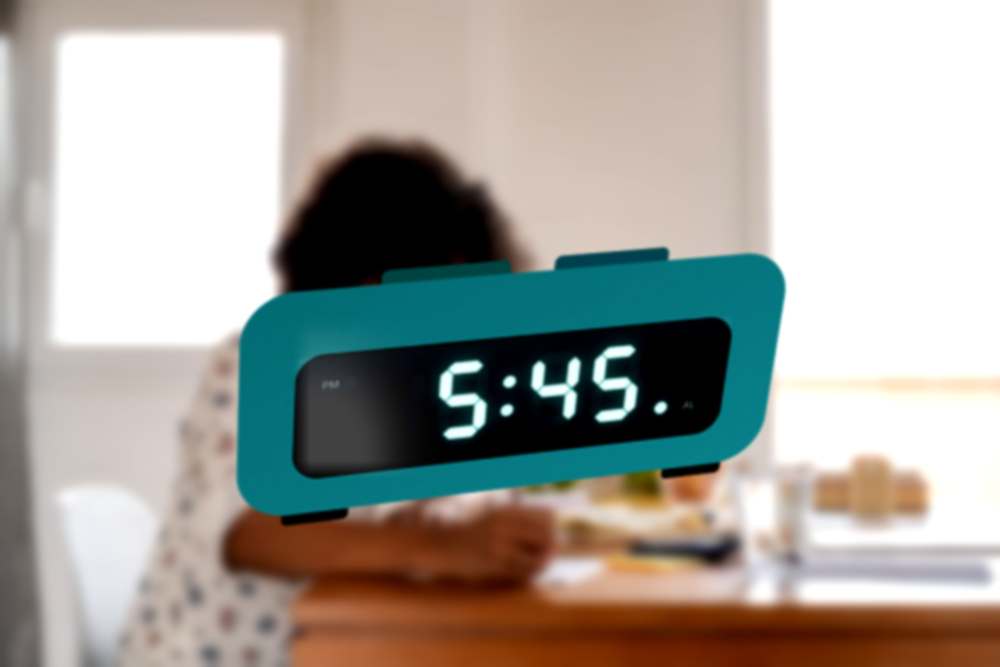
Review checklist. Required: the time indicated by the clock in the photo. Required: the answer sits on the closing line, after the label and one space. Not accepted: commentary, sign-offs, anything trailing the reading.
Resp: 5:45
